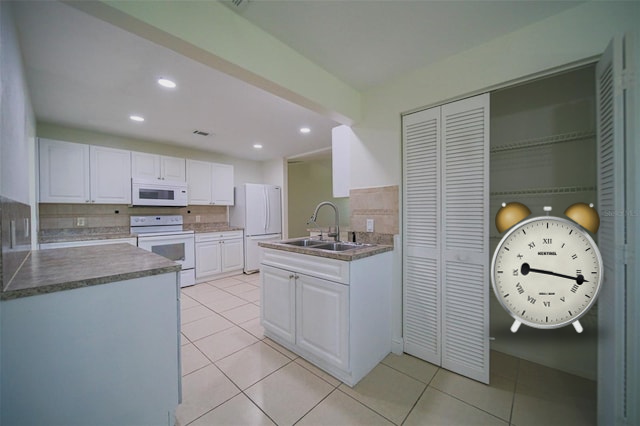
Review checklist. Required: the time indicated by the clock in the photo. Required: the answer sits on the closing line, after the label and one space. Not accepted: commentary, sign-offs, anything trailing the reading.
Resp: 9:17
